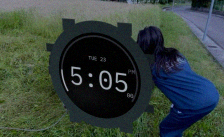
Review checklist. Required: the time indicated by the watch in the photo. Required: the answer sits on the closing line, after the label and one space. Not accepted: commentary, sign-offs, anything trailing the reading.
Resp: 5:05
